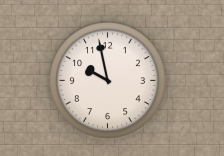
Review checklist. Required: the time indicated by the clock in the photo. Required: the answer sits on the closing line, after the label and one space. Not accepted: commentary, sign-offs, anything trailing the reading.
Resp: 9:58
